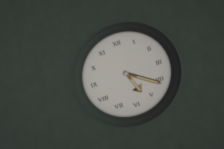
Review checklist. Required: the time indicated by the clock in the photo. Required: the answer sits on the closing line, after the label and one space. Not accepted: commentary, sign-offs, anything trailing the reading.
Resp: 5:21
